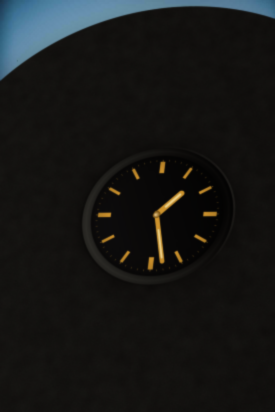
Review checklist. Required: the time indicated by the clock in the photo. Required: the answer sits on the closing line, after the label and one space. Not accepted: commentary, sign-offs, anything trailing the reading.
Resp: 1:28
